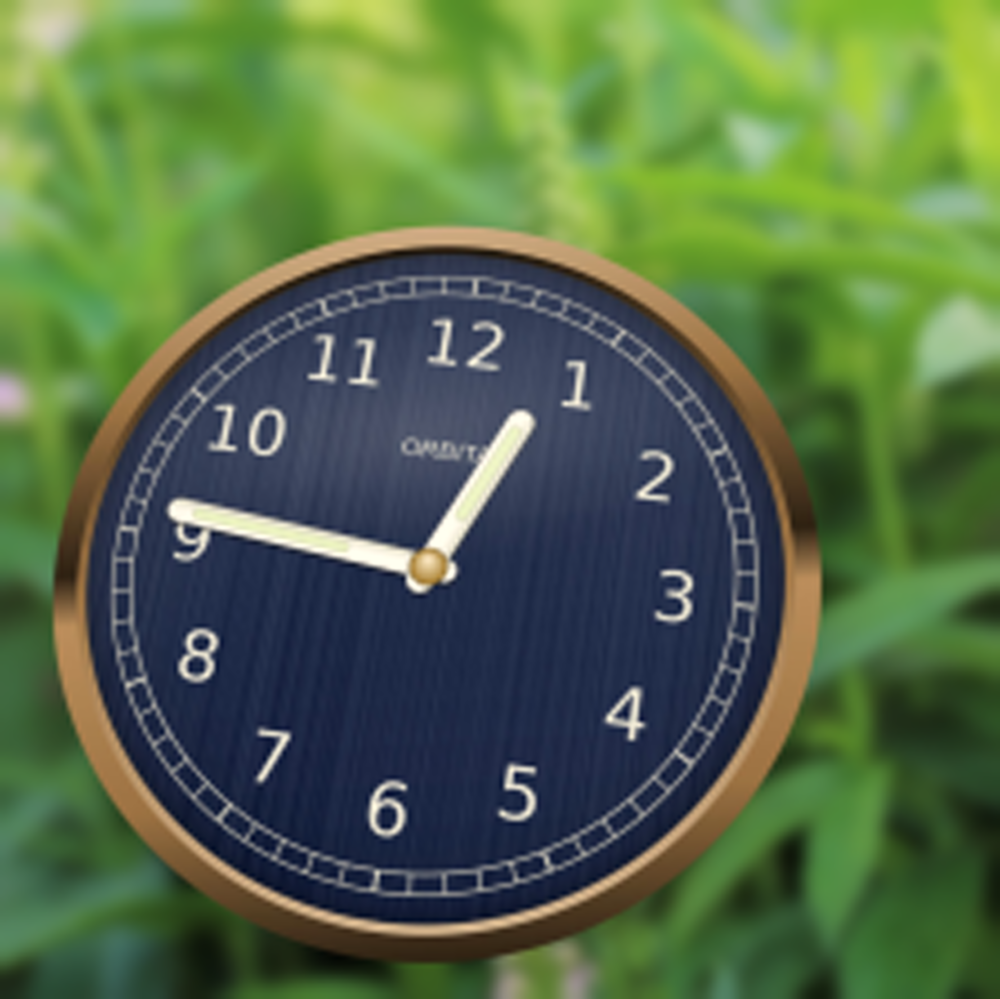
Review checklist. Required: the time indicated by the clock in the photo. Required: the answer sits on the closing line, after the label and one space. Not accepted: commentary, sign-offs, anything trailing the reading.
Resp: 12:46
